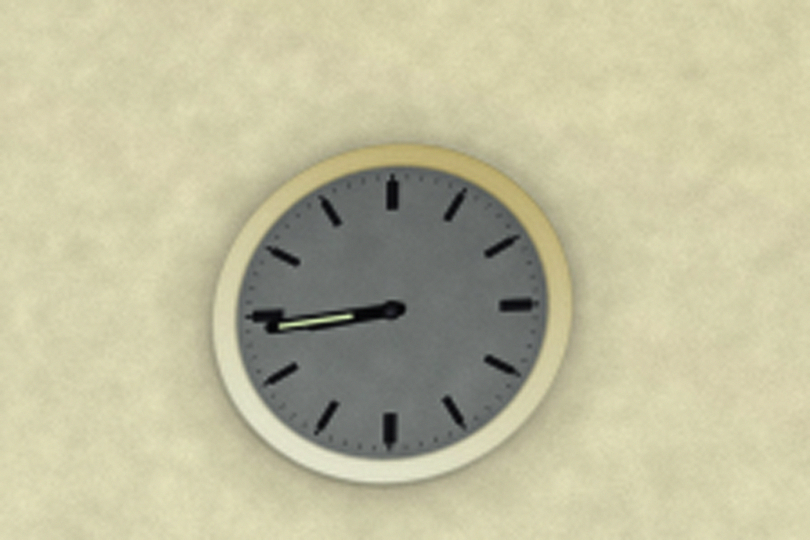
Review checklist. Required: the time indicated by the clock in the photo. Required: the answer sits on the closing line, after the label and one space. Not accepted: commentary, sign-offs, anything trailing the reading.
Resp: 8:44
